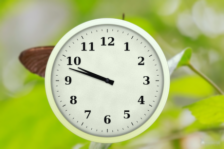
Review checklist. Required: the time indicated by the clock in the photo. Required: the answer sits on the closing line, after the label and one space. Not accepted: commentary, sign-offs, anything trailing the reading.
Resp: 9:48
